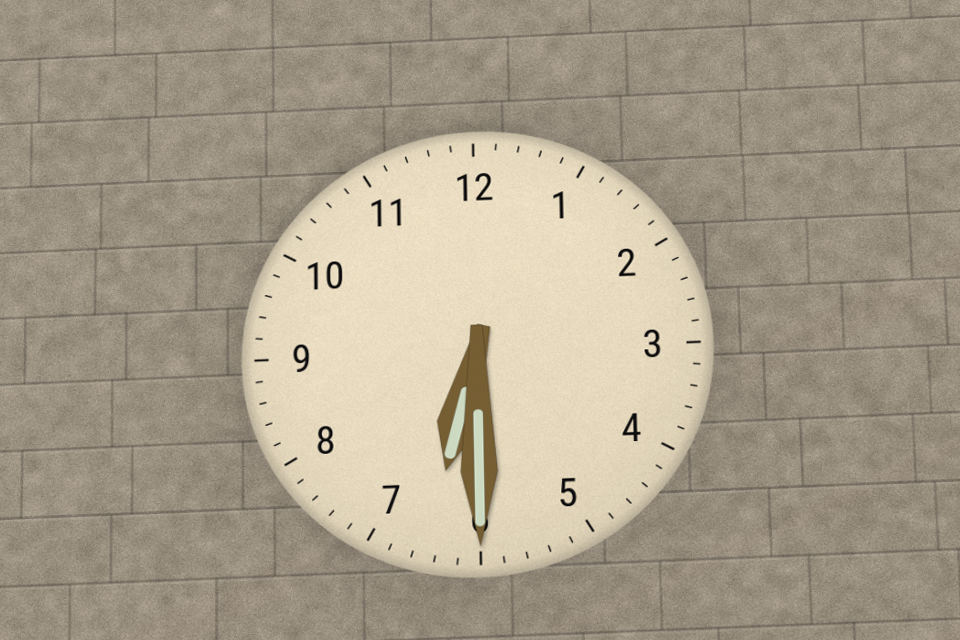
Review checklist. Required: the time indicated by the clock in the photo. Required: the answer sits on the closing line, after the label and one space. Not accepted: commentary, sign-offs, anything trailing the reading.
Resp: 6:30
